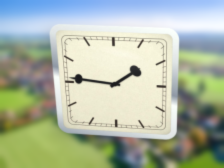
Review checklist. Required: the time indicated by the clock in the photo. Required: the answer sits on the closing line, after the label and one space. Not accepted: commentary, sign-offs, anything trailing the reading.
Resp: 1:46
